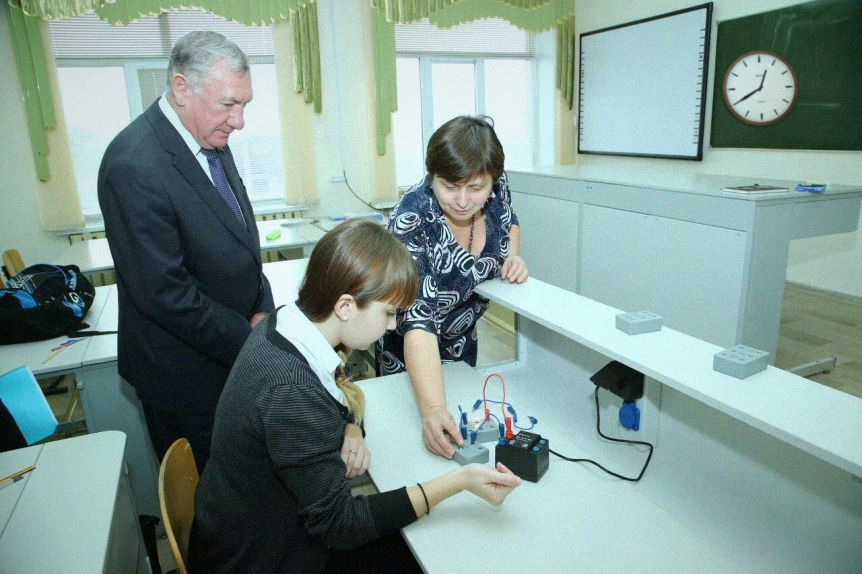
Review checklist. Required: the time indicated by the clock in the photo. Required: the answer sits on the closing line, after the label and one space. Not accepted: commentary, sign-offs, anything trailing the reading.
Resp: 12:40
